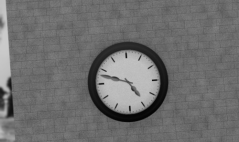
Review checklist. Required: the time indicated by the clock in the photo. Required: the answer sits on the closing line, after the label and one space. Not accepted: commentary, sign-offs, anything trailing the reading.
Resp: 4:48
